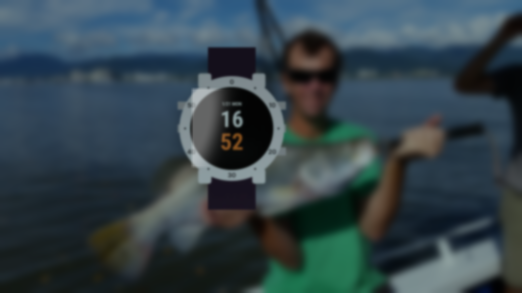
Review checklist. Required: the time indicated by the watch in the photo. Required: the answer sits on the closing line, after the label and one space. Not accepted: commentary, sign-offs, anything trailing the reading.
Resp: 16:52
